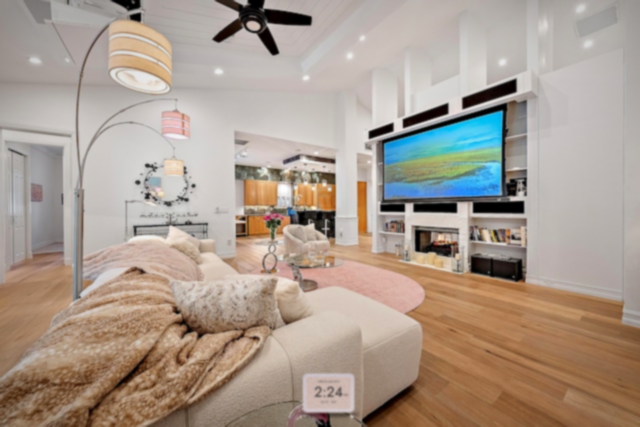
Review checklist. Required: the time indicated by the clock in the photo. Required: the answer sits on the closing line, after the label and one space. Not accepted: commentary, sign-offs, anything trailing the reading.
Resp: 2:24
